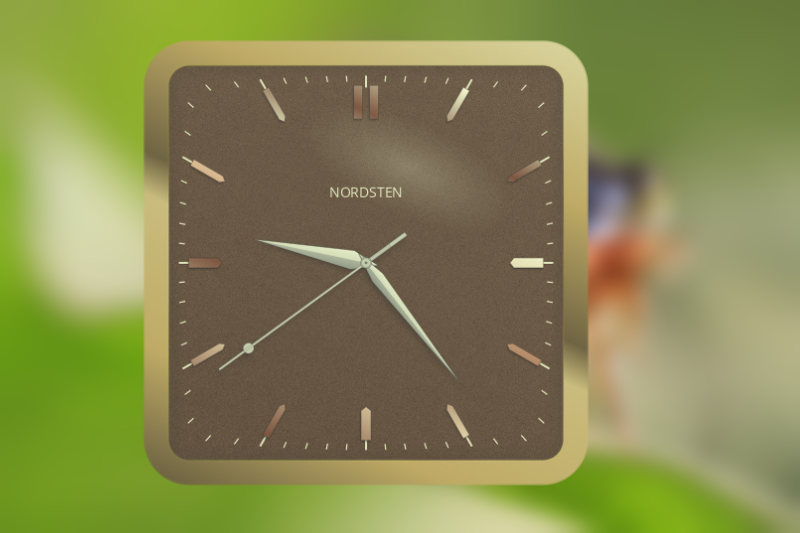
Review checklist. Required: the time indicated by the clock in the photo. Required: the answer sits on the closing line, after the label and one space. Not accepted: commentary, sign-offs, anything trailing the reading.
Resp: 9:23:39
